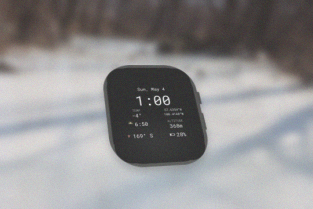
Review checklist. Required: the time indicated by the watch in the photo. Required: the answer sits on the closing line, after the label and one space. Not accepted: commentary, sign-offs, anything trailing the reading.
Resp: 1:00
